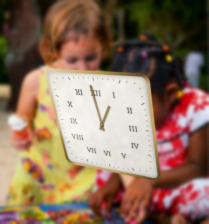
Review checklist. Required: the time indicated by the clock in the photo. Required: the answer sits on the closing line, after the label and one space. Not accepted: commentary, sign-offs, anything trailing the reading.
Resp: 12:59
